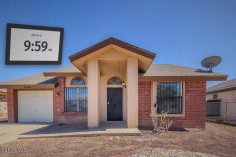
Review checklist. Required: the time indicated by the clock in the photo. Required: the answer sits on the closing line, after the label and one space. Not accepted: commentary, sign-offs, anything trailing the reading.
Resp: 9:59
